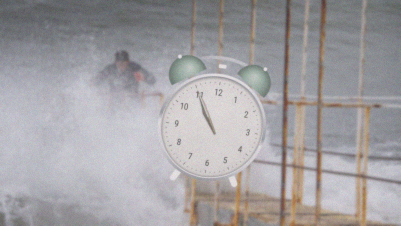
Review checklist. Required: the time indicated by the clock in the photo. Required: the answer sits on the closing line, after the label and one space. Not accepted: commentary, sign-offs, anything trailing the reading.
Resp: 10:55
